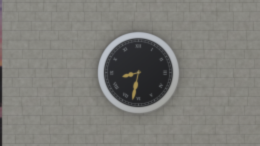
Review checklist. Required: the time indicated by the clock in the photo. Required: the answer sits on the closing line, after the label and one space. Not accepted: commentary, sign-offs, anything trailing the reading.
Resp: 8:32
